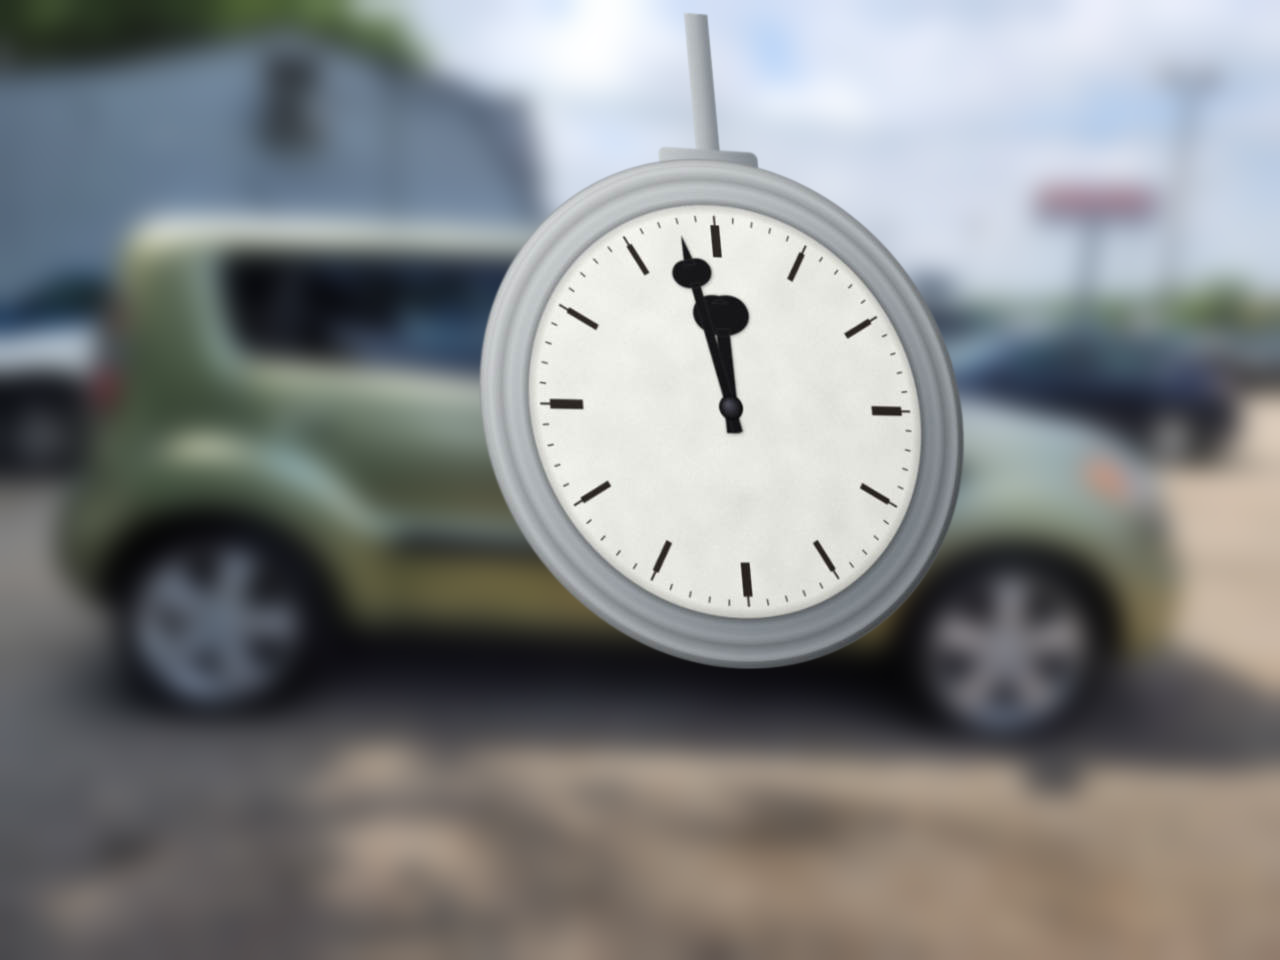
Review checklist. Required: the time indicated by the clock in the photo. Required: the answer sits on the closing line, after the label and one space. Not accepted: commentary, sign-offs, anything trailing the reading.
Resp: 11:58
